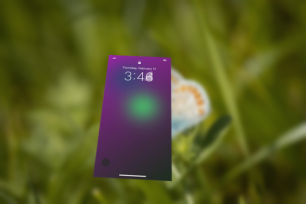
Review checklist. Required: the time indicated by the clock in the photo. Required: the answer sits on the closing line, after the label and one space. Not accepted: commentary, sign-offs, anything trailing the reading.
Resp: 3:46
